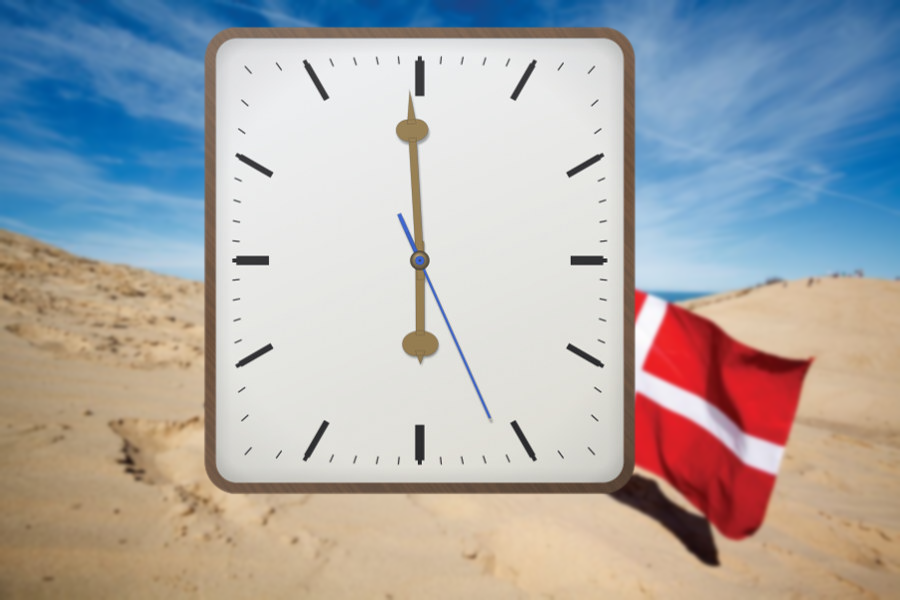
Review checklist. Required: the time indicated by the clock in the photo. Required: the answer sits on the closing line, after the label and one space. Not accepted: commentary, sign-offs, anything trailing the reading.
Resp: 5:59:26
